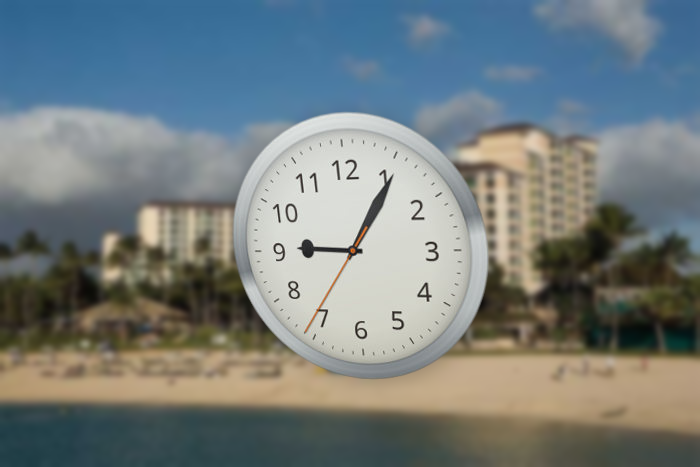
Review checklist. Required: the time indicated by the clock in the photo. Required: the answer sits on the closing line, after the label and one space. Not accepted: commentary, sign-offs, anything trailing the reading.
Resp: 9:05:36
